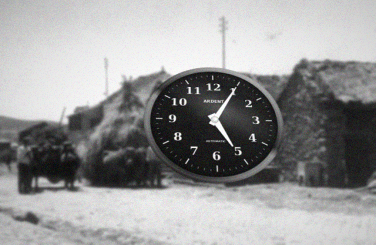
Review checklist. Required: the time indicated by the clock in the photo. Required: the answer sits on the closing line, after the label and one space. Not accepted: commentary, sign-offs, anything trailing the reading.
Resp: 5:05
